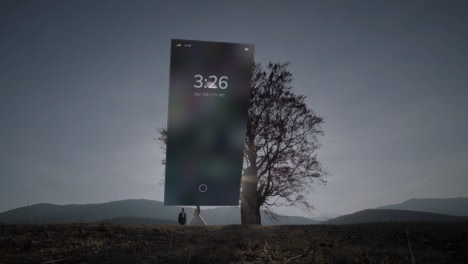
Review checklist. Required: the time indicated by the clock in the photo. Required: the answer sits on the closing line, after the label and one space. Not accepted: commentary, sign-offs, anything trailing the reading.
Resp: 3:26
